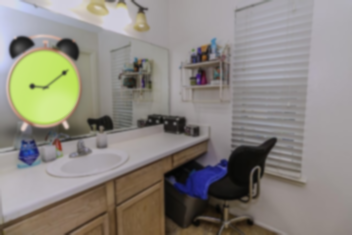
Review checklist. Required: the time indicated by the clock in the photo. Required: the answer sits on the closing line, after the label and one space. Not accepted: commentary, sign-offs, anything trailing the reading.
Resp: 9:09
